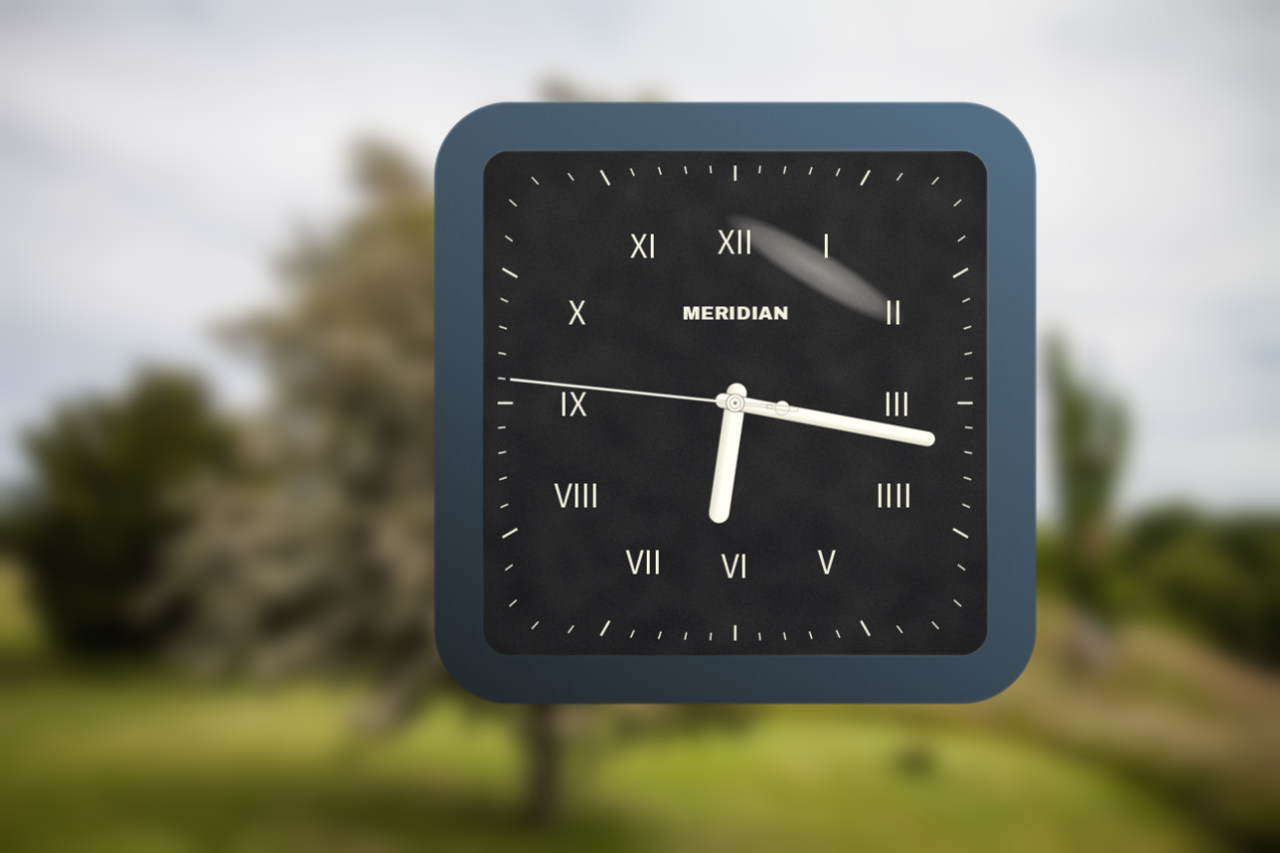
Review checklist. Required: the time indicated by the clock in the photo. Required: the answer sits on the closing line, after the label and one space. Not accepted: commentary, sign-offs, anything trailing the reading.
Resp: 6:16:46
